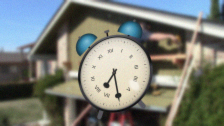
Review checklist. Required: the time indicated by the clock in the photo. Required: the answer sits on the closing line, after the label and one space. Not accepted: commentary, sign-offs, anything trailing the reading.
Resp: 7:30
